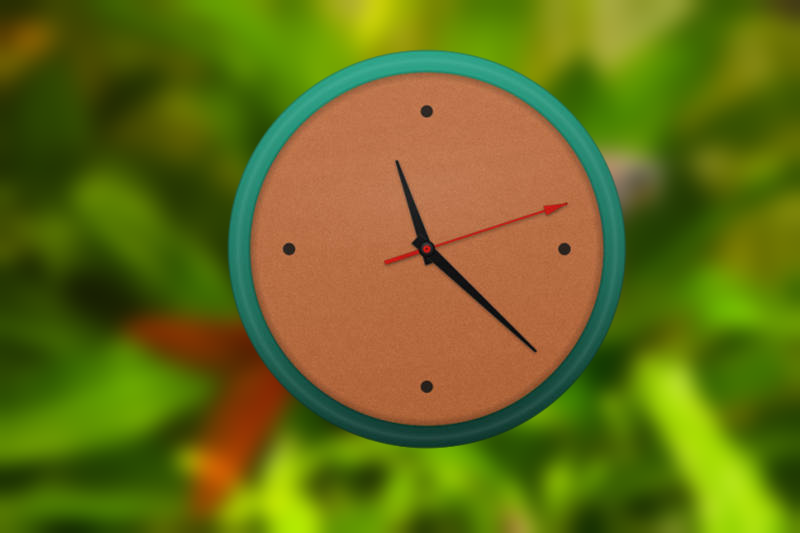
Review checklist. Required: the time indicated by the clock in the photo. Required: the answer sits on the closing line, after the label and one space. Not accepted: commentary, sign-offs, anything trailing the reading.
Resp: 11:22:12
